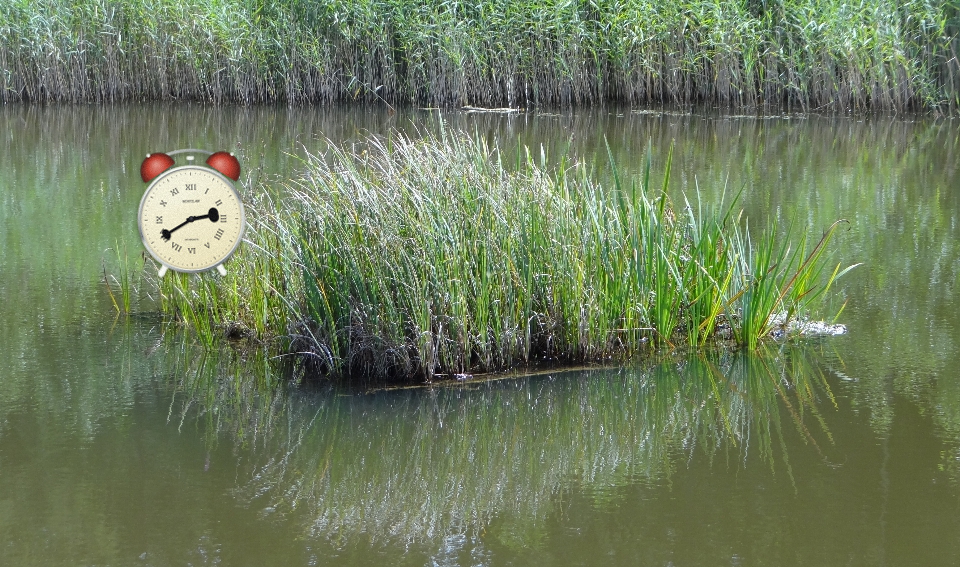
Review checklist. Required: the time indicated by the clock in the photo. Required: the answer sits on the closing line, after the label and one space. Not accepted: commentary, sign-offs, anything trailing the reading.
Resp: 2:40
